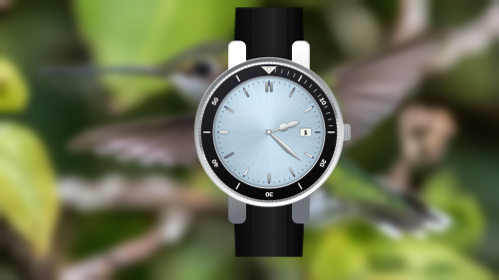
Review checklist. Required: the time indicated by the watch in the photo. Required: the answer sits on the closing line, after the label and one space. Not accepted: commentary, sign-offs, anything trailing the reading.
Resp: 2:22
